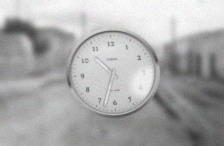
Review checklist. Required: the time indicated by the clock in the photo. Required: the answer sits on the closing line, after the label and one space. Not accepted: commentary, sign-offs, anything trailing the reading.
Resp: 10:33
